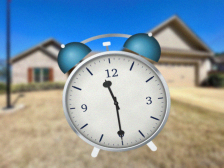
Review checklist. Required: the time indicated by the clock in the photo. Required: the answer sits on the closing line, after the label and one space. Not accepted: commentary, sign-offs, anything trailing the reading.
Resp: 11:30
